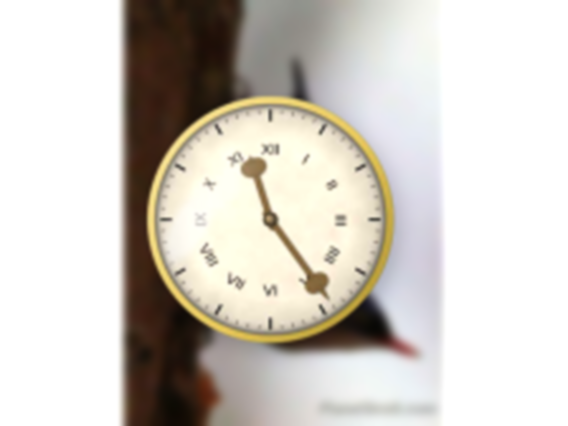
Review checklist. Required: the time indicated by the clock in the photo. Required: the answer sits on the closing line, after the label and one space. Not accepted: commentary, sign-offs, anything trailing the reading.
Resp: 11:24
